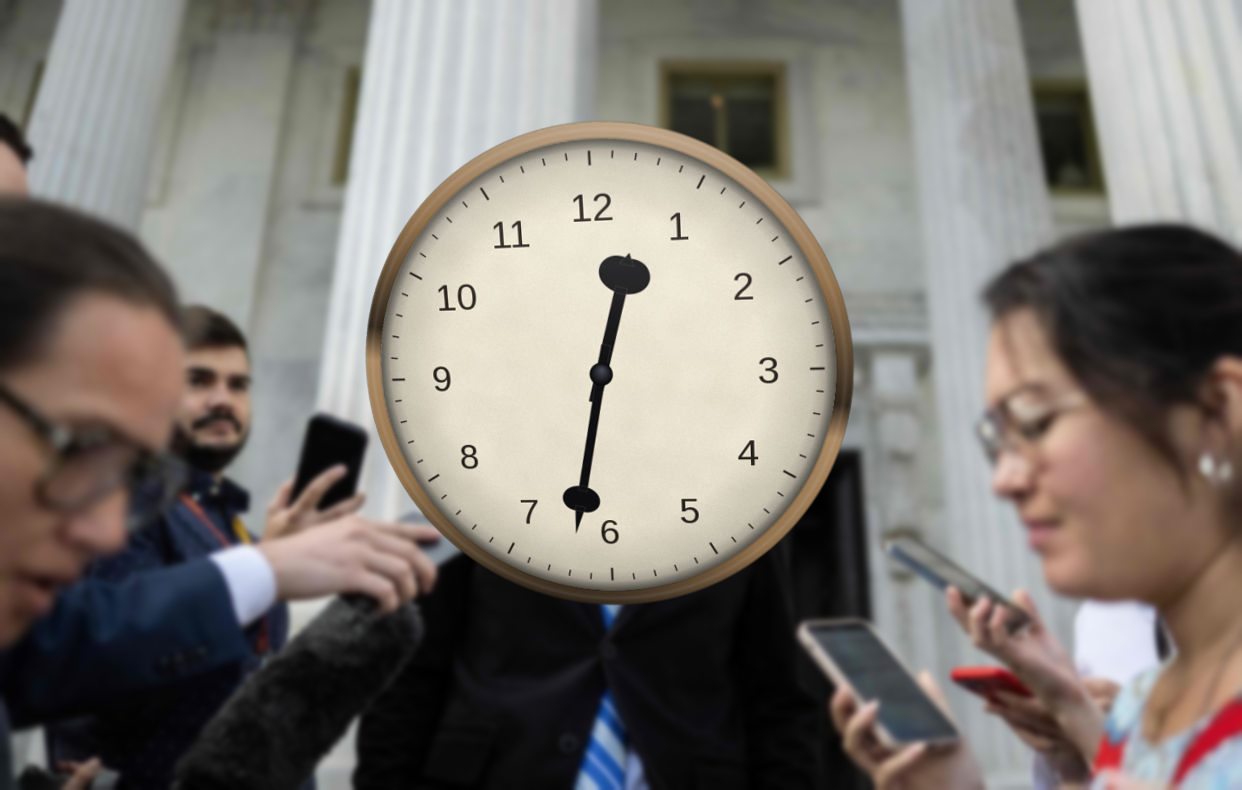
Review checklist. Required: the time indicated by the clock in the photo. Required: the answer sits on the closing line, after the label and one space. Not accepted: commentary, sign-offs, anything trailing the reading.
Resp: 12:32
